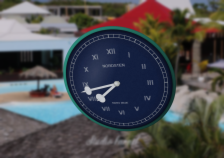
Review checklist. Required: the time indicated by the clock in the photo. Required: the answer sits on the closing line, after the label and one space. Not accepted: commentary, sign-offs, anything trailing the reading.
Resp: 7:43
